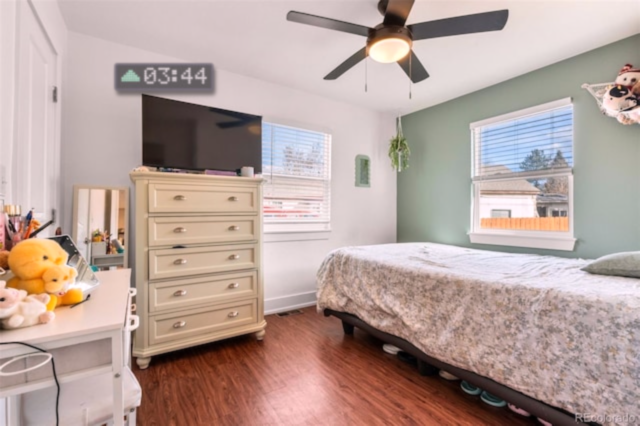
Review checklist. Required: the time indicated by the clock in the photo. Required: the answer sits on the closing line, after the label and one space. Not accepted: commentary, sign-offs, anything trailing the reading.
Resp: 3:44
